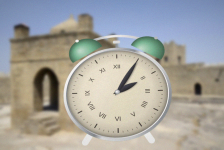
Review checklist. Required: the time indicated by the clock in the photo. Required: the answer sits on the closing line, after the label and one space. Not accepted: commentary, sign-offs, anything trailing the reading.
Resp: 2:05
